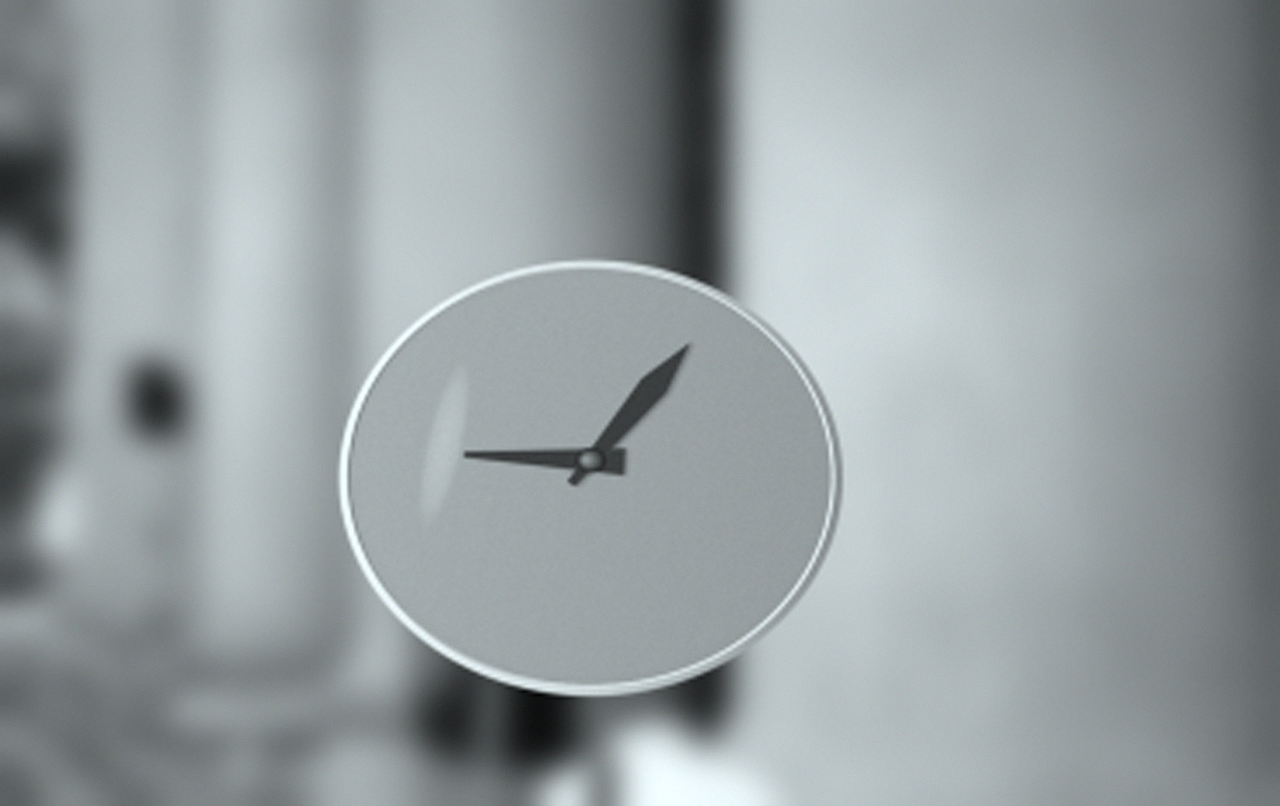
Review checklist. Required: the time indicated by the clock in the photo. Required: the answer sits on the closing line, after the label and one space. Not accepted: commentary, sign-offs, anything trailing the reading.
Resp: 9:06
